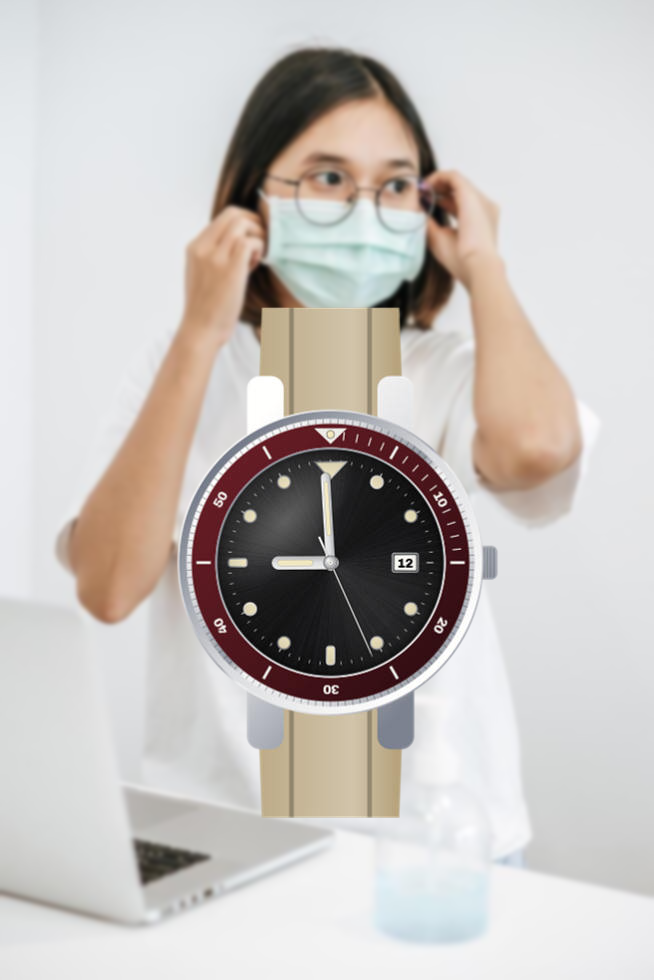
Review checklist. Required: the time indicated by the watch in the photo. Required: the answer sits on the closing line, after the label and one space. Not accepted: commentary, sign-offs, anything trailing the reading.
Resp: 8:59:26
